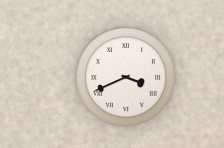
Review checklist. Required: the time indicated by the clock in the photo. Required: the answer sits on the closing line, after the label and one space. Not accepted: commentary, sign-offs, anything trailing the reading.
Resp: 3:41
